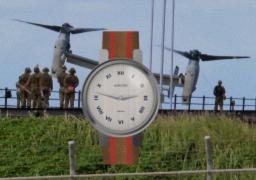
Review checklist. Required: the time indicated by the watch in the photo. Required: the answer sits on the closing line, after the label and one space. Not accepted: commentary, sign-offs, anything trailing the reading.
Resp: 2:47
